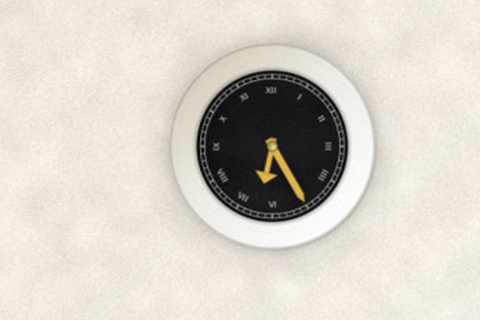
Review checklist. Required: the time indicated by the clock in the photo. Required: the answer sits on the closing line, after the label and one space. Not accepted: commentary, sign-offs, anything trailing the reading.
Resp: 6:25
